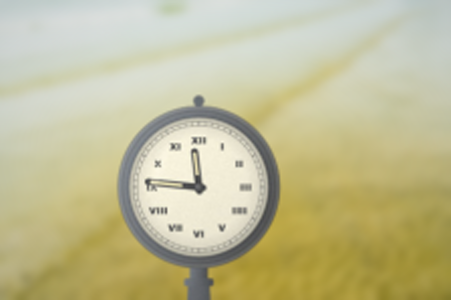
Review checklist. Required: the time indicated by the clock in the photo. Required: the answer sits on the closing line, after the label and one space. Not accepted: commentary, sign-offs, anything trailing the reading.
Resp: 11:46
